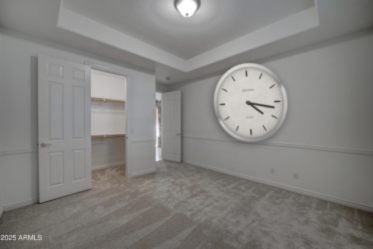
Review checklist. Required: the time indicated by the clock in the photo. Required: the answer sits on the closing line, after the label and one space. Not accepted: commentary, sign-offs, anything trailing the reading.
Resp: 4:17
